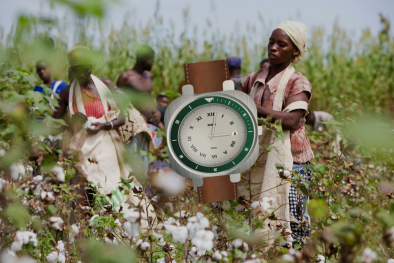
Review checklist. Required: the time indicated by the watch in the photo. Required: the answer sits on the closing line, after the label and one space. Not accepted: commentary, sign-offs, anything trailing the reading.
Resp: 3:02
